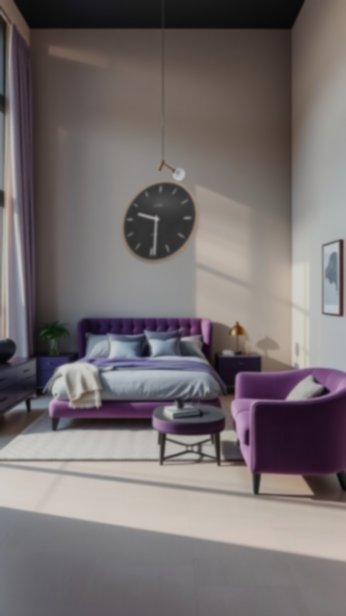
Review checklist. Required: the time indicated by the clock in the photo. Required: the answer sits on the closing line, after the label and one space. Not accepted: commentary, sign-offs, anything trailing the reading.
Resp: 9:29
